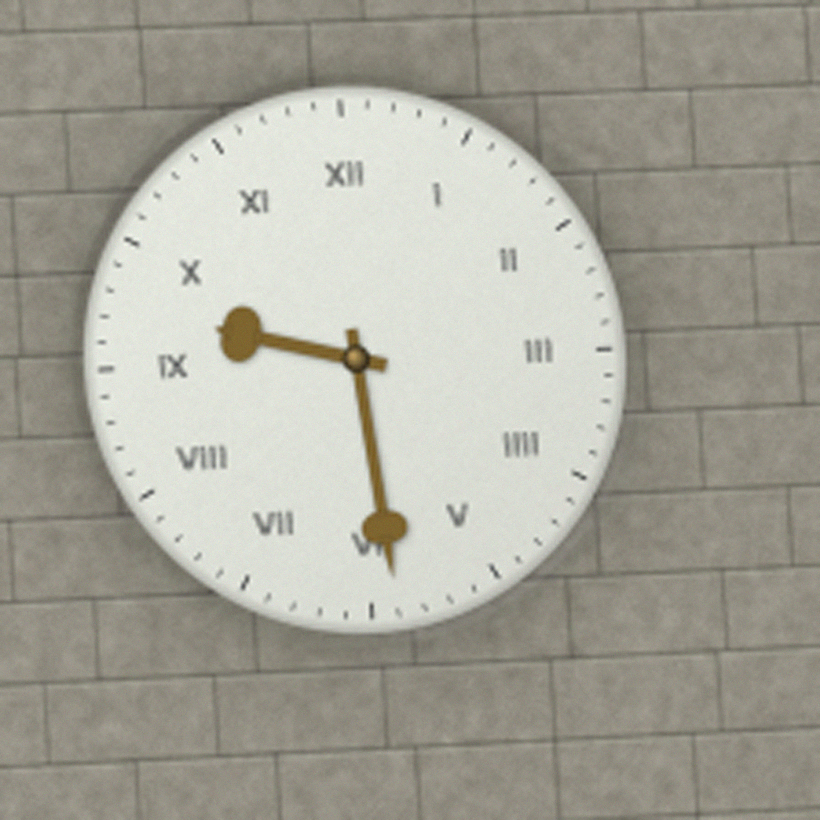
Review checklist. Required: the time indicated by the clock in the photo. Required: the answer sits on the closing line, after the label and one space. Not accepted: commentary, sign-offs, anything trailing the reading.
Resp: 9:29
